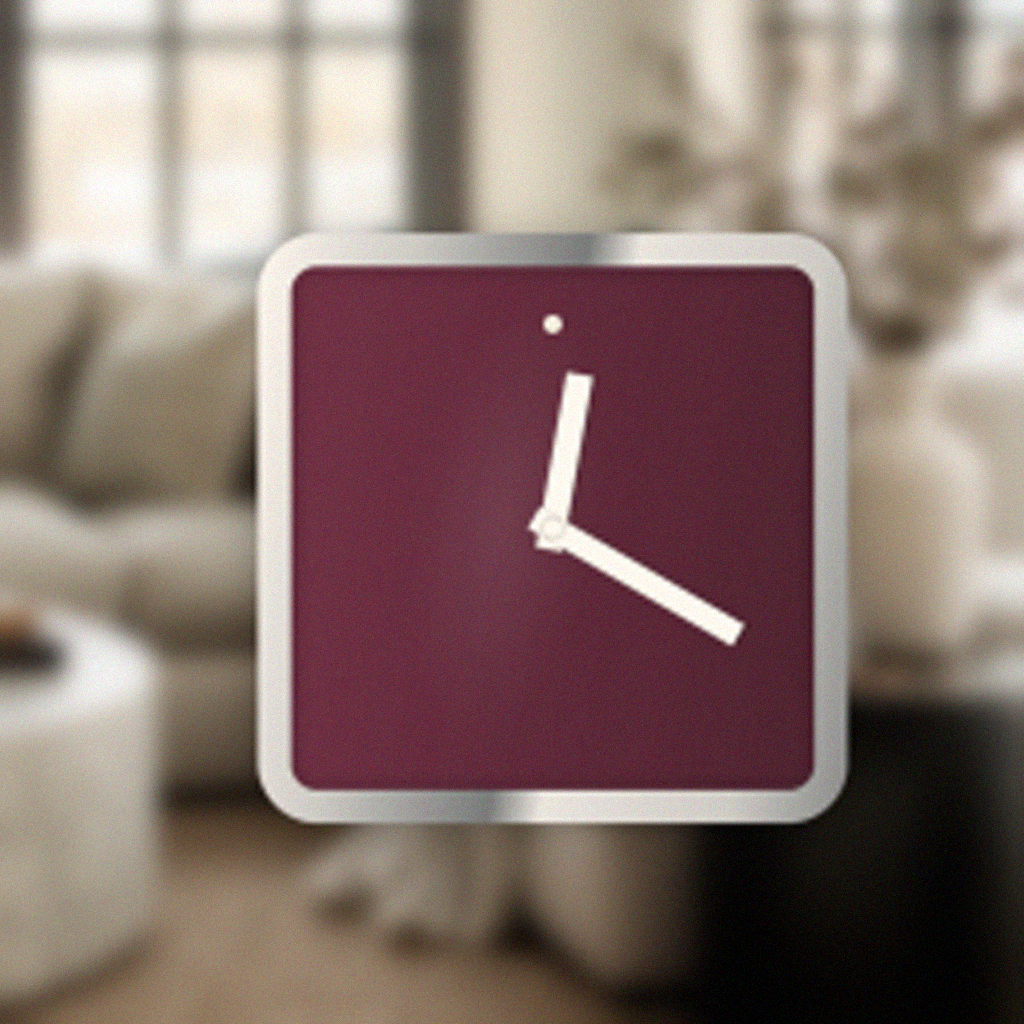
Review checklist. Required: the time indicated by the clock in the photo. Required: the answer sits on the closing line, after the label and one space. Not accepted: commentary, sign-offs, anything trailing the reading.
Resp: 12:20
